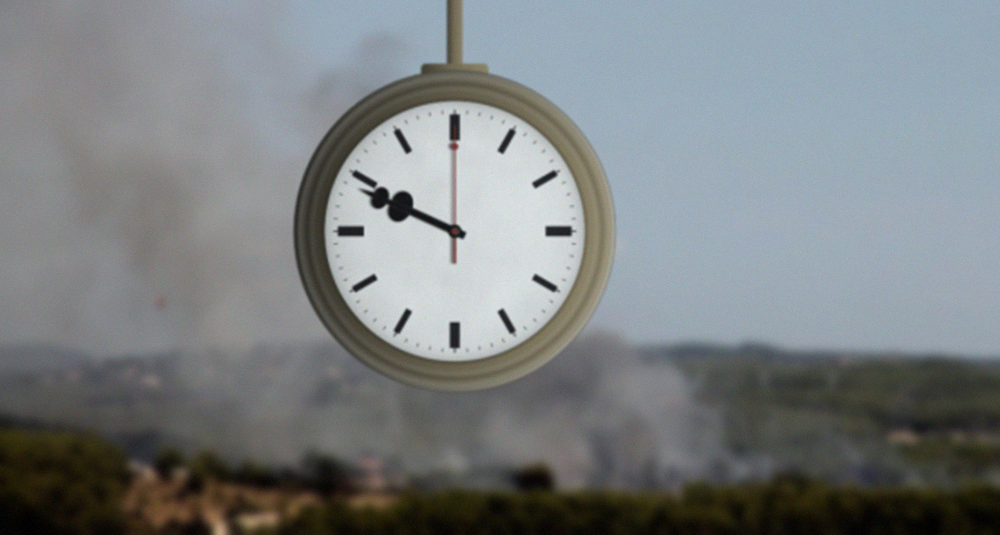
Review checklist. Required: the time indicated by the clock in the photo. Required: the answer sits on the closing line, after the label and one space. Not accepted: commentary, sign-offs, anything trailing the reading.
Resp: 9:49:00
